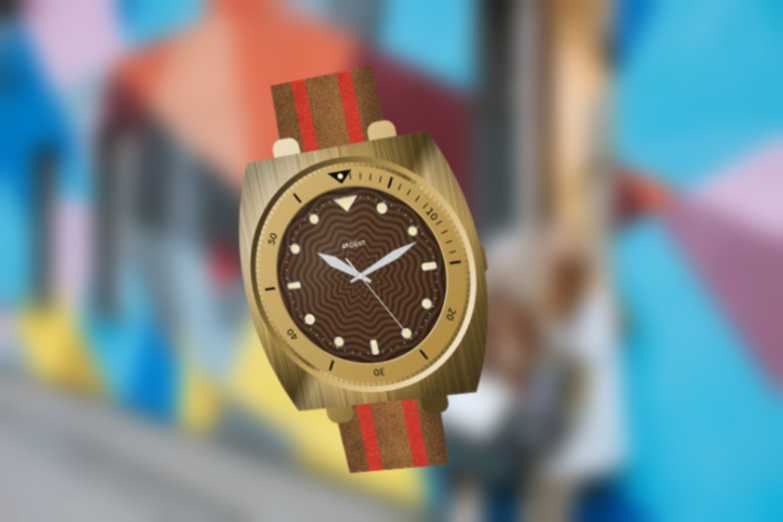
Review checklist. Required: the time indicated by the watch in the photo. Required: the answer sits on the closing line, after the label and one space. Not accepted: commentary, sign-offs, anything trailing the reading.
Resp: 10:11:25
